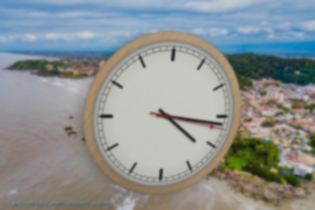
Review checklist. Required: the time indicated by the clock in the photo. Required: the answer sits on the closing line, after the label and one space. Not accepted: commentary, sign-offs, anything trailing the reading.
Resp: 4:16:17
